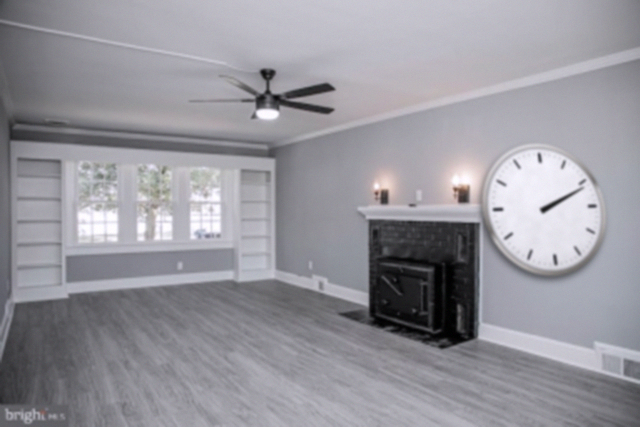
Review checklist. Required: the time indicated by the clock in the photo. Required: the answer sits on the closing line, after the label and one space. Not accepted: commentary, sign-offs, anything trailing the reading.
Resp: 2:11
